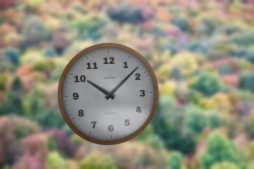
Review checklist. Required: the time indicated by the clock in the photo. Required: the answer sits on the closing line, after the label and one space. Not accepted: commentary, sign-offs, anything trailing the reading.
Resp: 10:08
